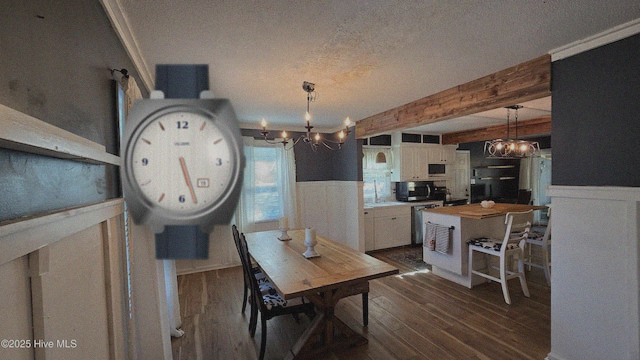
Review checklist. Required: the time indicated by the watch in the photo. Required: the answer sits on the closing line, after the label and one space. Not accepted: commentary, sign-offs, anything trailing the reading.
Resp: 5:27
